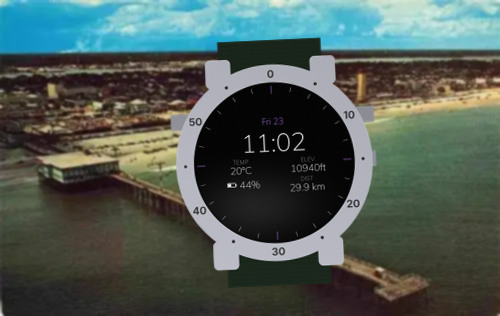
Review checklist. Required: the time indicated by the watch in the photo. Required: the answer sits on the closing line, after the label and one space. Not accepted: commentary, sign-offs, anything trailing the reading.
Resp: 11:02
